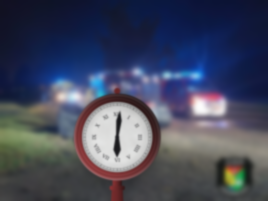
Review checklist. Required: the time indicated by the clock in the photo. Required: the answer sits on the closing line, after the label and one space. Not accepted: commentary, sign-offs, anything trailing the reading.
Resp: 6:01
